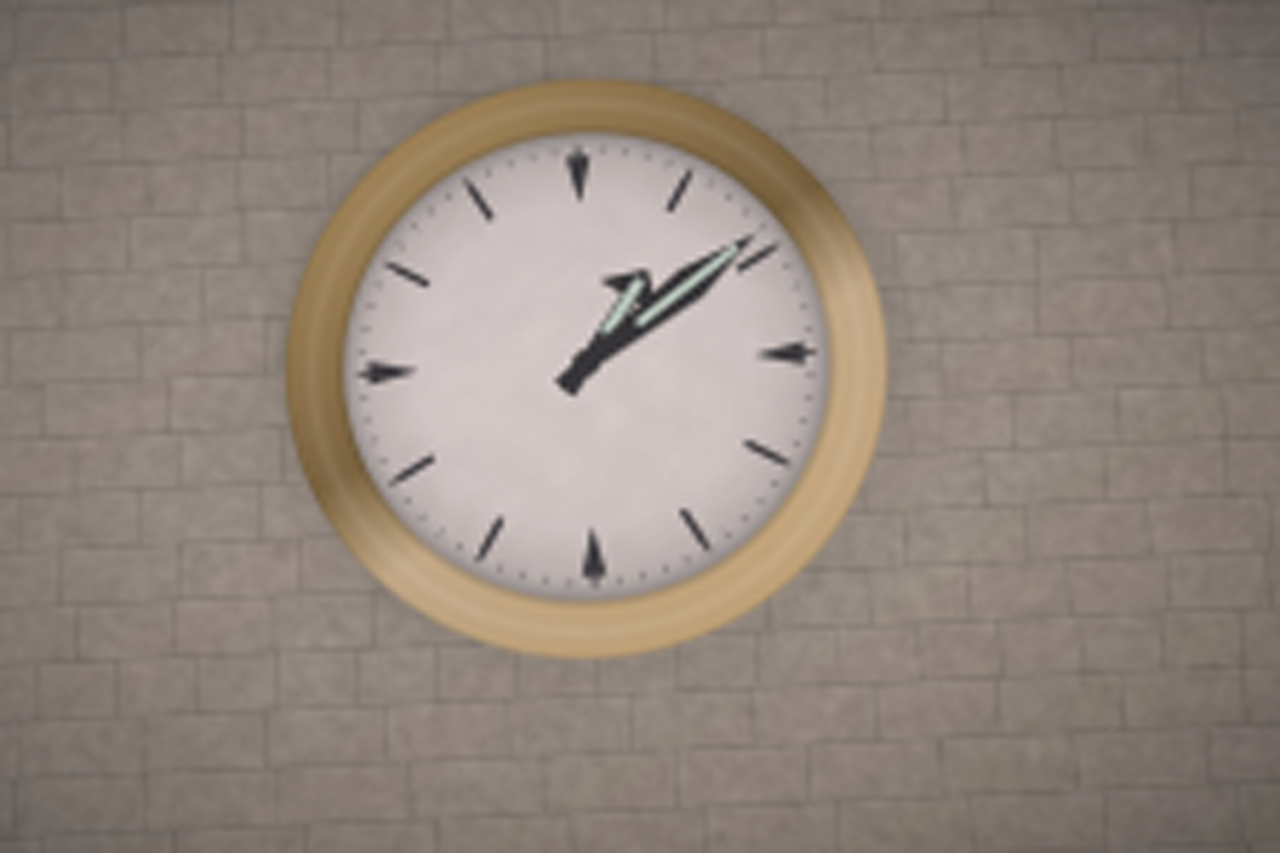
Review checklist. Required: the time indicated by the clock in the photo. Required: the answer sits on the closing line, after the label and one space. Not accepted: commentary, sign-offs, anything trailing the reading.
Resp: 1:09
